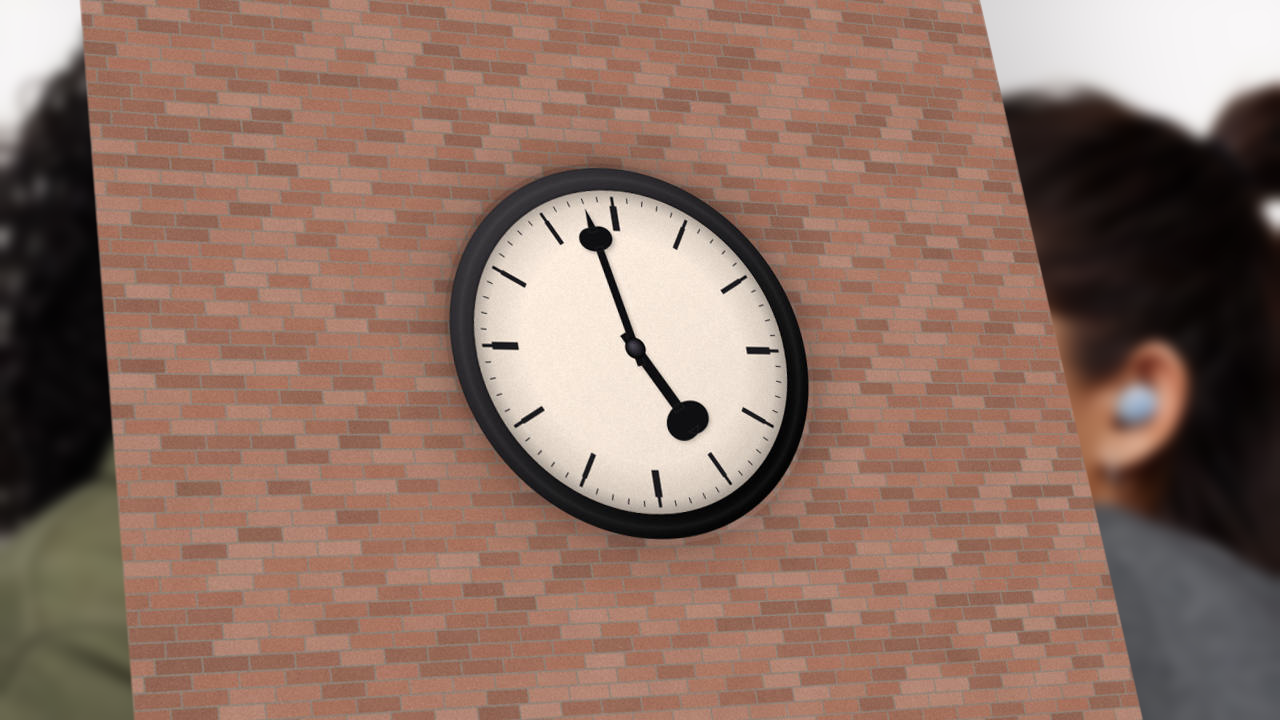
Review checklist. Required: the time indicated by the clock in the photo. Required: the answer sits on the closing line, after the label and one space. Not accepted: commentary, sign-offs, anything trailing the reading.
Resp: 4:58
